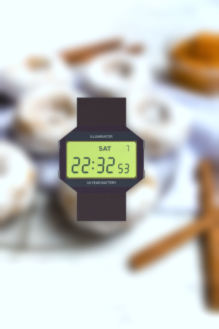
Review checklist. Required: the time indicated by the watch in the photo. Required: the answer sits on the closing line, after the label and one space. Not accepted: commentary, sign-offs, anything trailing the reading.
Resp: 22:32:53
